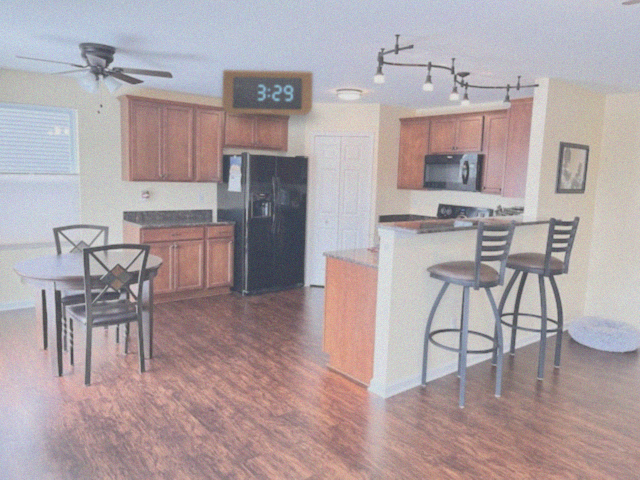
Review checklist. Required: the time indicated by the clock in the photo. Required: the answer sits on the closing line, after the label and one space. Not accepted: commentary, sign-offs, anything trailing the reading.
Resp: 3:29
